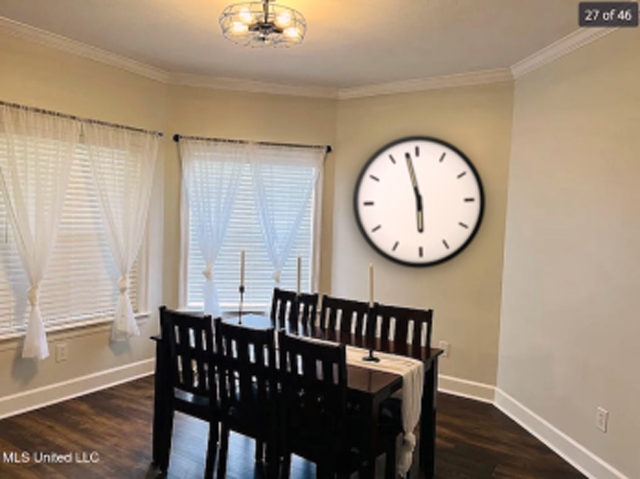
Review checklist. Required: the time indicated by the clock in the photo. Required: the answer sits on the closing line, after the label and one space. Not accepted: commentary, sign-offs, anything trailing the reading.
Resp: 5:58
